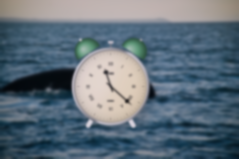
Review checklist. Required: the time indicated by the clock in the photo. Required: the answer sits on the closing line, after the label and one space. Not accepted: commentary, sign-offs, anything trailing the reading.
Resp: 11:22
